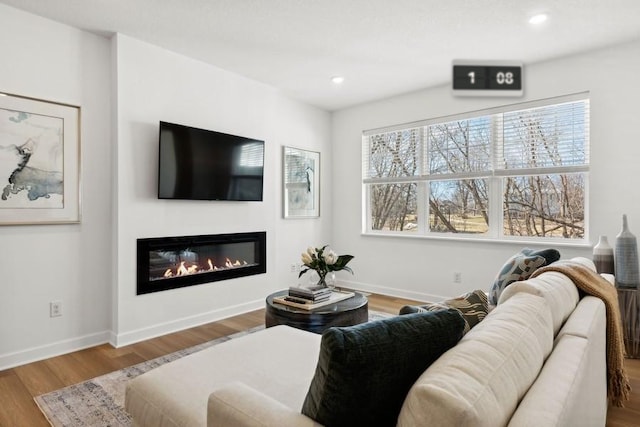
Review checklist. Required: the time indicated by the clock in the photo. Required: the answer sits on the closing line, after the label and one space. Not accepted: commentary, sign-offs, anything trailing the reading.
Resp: 1:08
